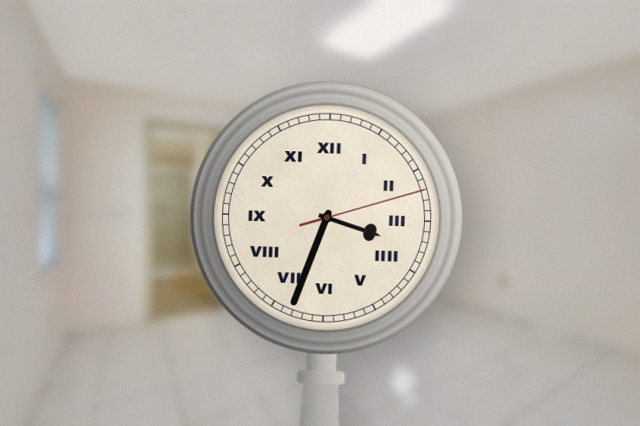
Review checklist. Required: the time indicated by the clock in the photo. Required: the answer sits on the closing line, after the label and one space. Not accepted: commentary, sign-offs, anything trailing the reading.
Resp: 3:33:12
